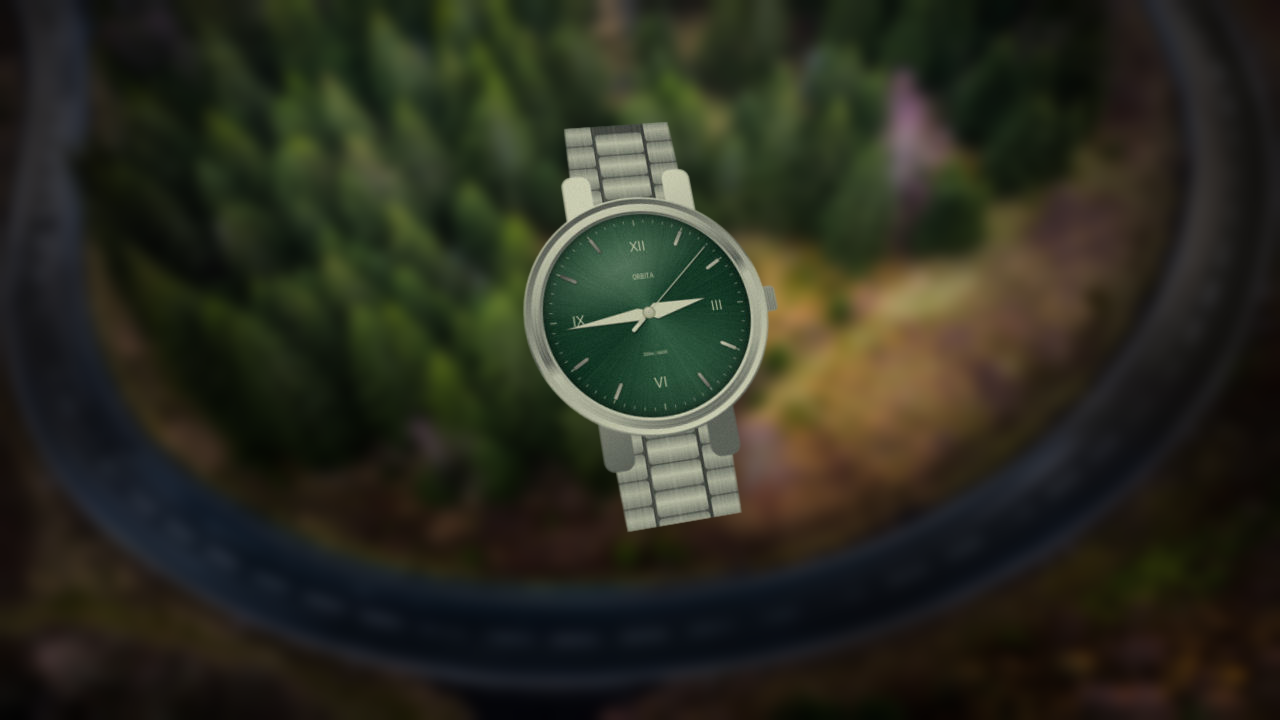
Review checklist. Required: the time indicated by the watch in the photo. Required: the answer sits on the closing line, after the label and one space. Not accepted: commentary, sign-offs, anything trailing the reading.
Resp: 2:44:08
